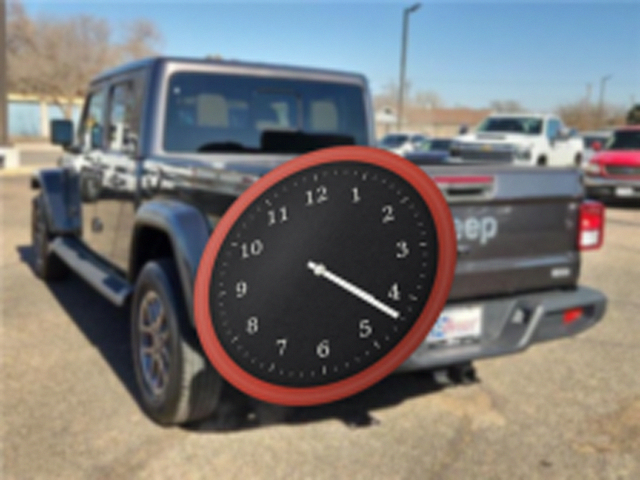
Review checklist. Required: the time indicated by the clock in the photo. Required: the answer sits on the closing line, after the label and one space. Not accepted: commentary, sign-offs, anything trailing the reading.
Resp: 4:22
